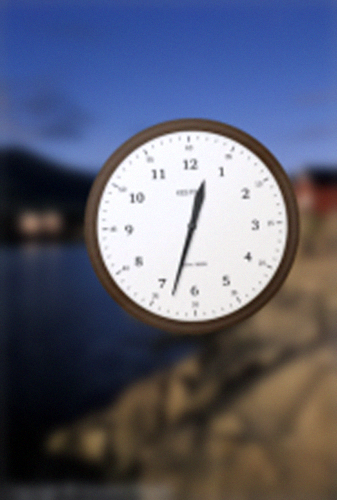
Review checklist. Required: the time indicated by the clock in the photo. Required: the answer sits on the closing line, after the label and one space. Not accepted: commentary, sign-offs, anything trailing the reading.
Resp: 12:33
